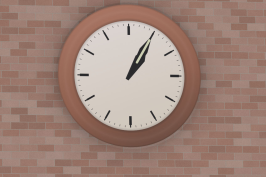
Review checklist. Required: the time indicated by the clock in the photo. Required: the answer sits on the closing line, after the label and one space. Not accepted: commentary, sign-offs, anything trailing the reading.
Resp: 1:05
